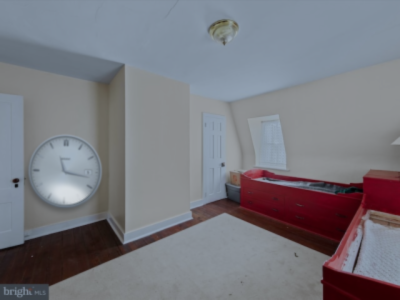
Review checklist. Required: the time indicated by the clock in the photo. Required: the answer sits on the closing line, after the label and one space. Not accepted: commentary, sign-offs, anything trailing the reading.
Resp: 11:17
